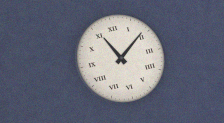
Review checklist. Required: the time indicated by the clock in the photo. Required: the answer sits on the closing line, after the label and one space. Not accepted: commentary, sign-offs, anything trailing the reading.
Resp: 11:09
